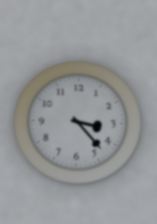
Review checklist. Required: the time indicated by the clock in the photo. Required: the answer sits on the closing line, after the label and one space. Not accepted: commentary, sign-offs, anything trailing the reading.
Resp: 3:23
